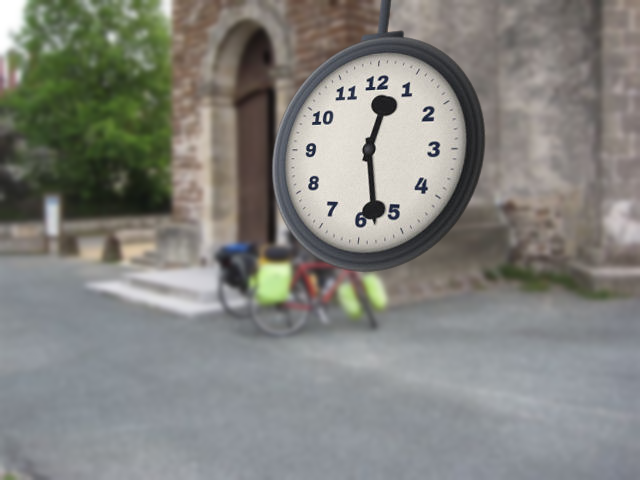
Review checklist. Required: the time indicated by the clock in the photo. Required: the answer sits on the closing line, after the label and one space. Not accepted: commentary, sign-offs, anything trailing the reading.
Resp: 12:28
